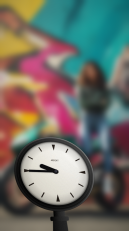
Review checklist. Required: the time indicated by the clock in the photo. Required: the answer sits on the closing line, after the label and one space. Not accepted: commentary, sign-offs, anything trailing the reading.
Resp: 9:45
